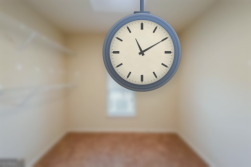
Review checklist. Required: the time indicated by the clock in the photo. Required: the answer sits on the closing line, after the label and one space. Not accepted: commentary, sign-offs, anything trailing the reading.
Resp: 11:10
